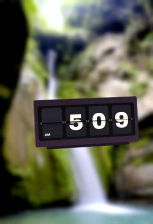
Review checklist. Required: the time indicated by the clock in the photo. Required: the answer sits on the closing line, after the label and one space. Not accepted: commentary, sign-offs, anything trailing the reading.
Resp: 5:09
